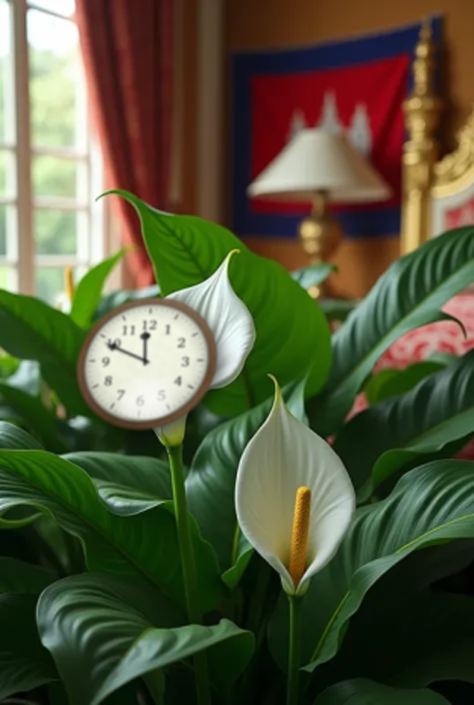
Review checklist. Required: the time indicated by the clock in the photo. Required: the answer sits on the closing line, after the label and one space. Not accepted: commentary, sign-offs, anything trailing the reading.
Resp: 11:49
